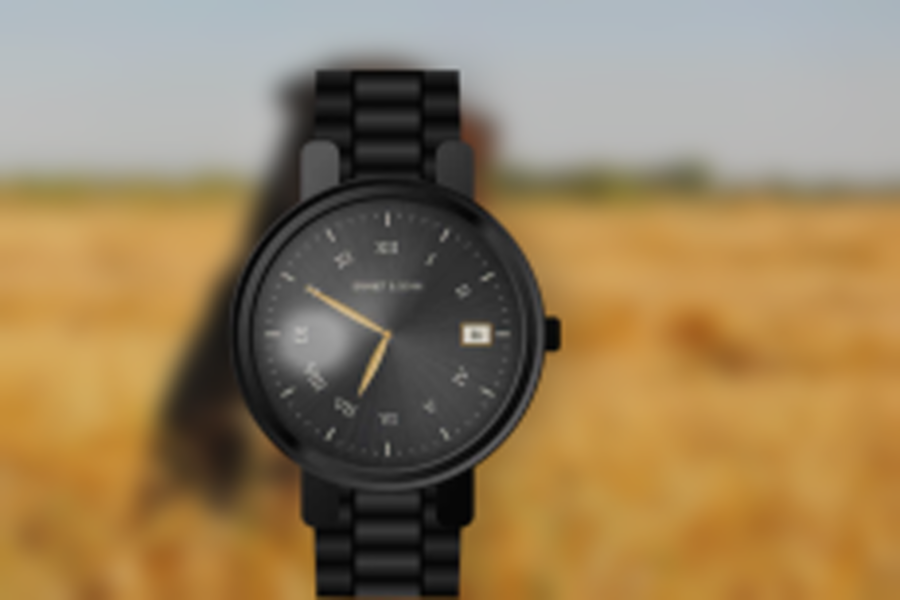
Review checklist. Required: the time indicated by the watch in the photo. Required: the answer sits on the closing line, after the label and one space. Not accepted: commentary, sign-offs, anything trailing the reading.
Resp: 6:50
